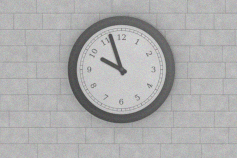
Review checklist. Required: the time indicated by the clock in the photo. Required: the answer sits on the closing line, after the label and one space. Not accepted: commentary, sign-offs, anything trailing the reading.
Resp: 9:57
